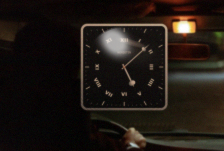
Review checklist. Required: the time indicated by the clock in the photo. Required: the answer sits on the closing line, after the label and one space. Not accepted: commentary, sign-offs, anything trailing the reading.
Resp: 5:08
